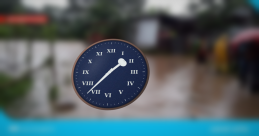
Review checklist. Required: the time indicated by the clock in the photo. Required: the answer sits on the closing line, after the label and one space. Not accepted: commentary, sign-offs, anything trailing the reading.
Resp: 1:37
